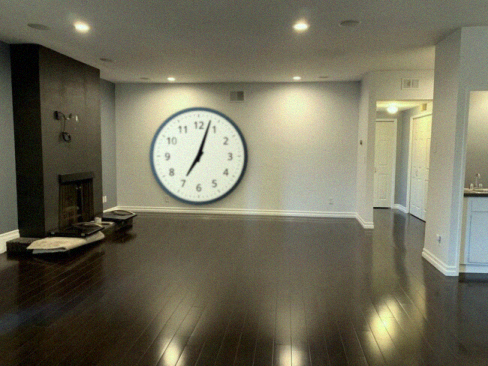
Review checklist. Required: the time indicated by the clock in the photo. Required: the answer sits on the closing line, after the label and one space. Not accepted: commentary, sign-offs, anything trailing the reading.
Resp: 7:03
